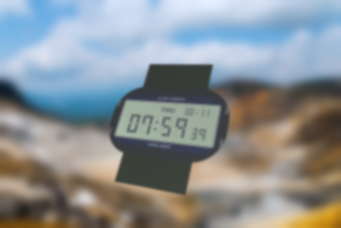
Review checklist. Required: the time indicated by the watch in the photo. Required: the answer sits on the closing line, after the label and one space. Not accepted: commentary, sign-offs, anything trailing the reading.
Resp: 7:59
